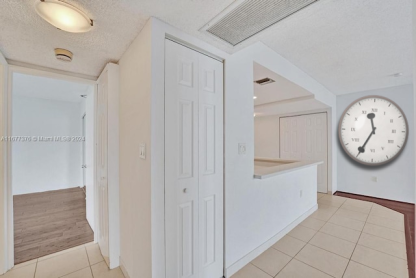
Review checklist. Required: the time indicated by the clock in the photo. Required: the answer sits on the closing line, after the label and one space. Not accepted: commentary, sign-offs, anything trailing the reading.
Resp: 11:35
